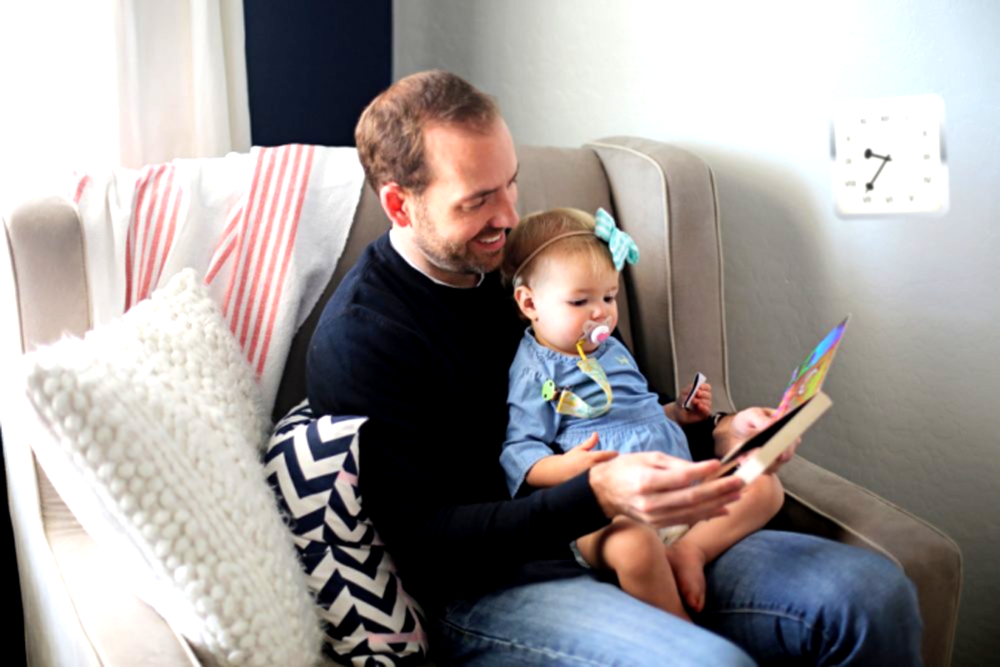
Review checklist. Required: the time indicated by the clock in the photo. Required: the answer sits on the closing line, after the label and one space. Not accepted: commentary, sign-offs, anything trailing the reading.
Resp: 9:36
